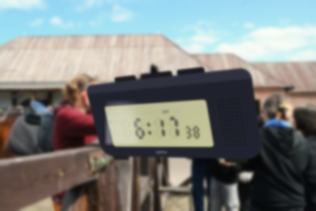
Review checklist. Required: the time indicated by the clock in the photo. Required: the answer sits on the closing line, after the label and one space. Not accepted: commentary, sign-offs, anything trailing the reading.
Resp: 6:17:38
